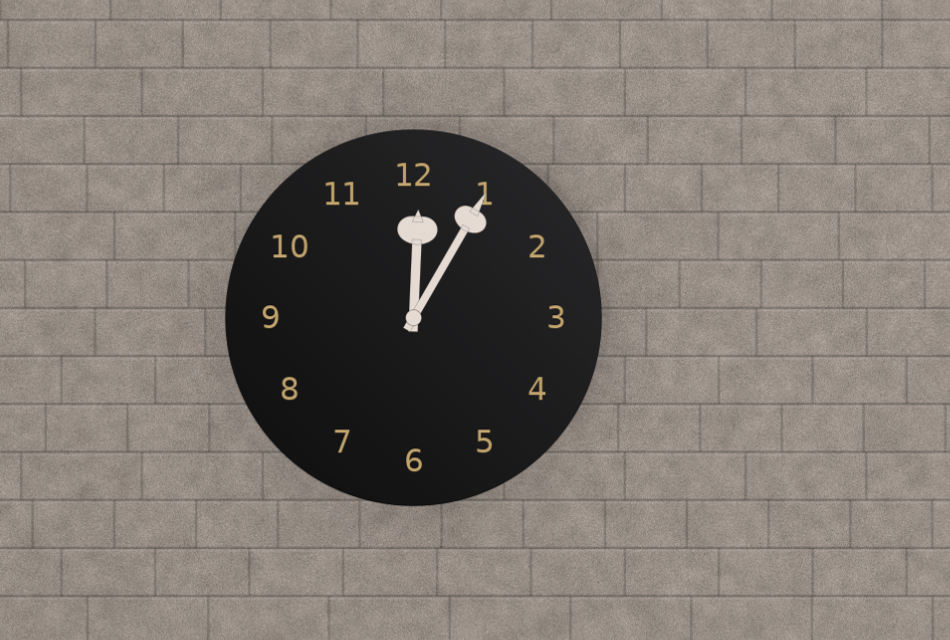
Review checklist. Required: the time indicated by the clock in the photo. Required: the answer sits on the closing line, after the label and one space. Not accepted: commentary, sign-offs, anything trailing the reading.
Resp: 12:05
